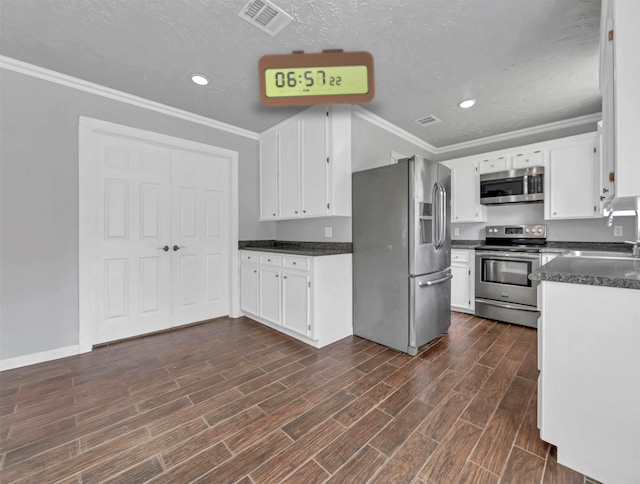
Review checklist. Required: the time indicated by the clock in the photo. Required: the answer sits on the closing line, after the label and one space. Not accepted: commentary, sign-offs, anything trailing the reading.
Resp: 6:57
